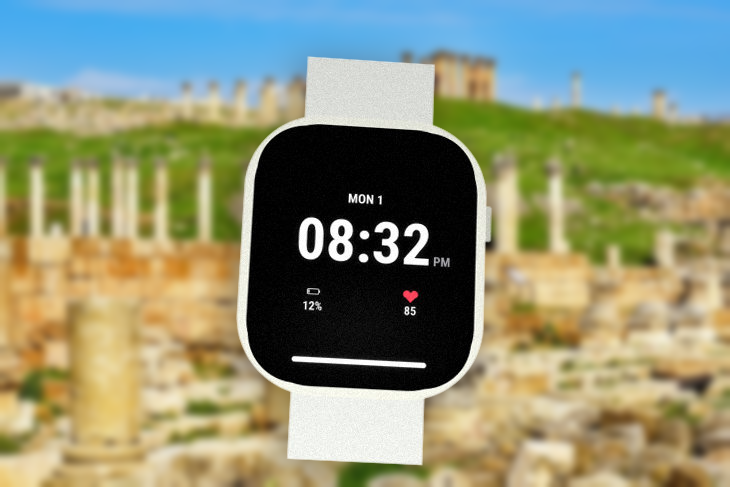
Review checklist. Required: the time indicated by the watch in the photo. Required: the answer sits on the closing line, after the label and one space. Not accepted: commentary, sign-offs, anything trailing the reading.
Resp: 8:32
